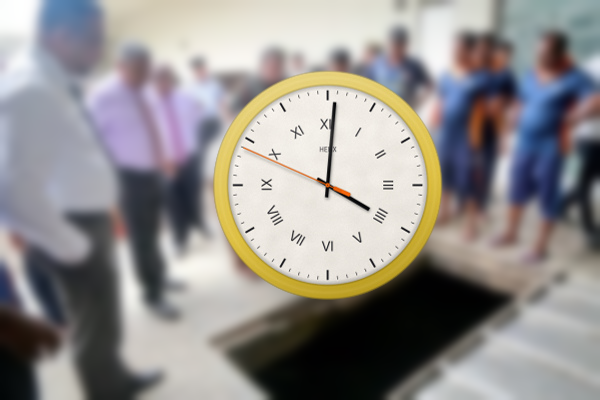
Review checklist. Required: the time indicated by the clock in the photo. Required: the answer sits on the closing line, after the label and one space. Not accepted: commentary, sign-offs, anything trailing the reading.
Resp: 4:00:49
